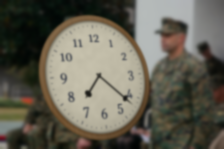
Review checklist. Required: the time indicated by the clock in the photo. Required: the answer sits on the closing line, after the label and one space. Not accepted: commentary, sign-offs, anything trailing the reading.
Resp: 7:22
